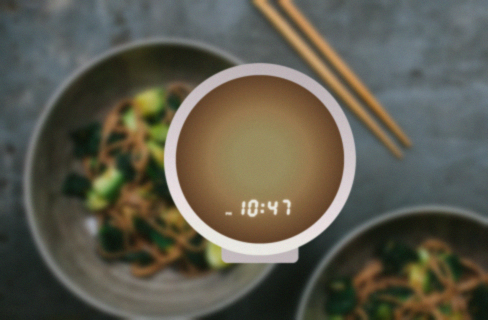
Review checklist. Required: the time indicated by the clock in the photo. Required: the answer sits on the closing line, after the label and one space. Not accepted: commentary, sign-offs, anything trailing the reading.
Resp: 10:47
